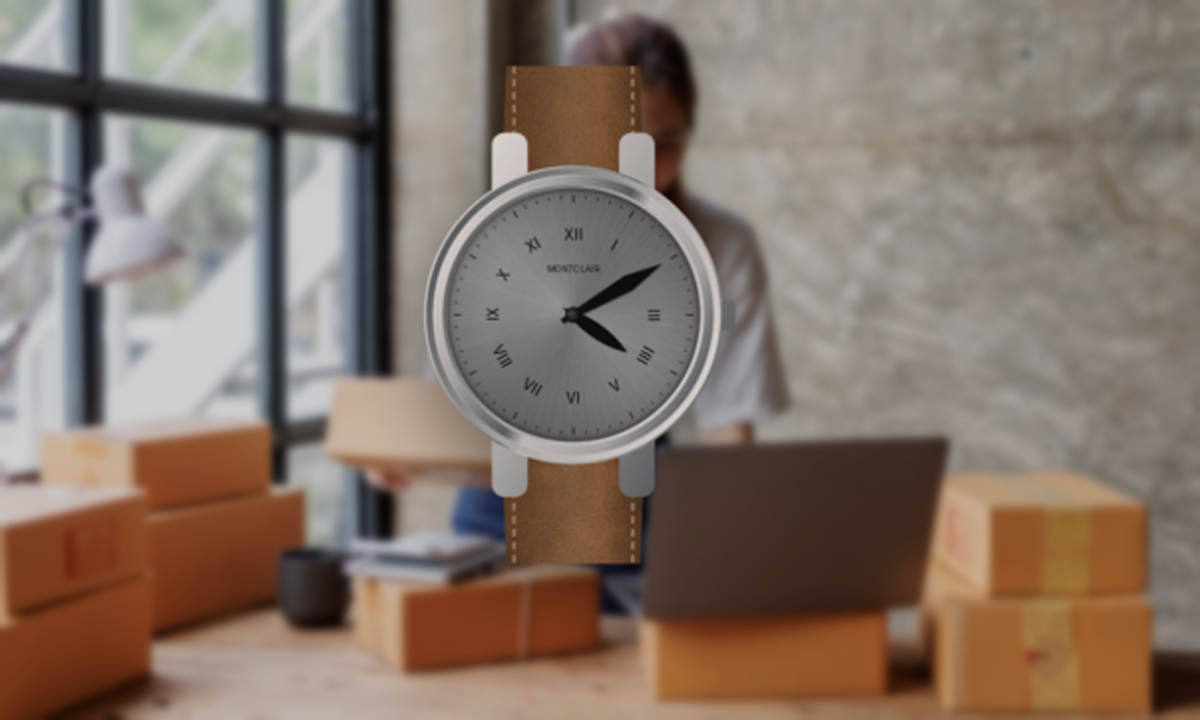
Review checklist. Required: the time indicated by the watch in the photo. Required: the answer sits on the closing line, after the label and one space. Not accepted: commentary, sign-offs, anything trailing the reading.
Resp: 4:10
